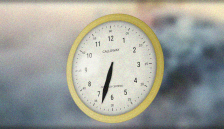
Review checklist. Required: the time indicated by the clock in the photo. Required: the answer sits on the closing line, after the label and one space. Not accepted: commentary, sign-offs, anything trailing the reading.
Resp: 6:33
